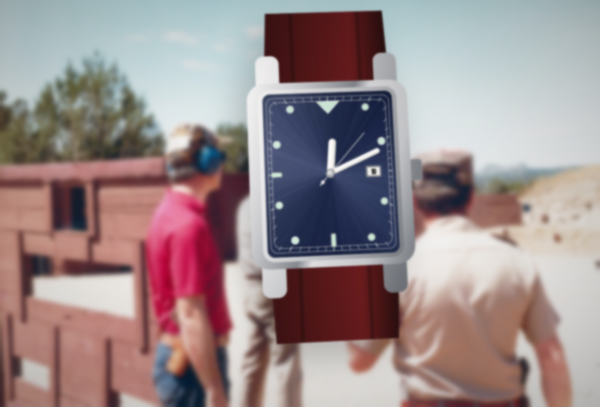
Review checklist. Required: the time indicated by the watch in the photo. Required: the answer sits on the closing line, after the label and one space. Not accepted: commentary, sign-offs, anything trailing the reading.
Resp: 12:11:07
